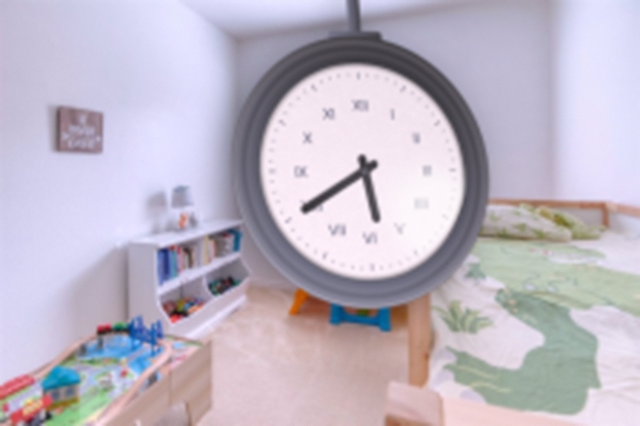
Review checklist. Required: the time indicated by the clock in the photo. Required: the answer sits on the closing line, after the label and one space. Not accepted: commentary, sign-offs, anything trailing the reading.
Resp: 5:40
